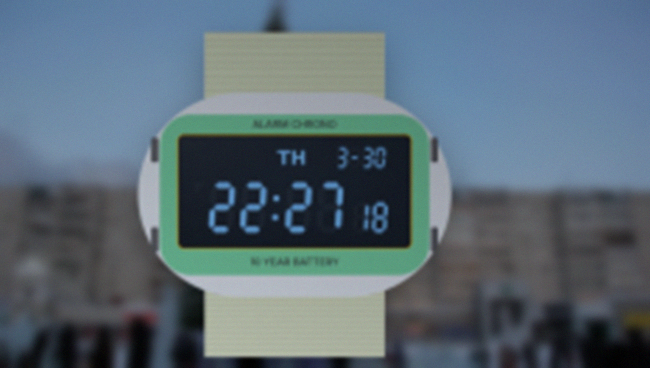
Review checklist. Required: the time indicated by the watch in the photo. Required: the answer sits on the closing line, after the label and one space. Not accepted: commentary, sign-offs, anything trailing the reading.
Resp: 22:27:18
